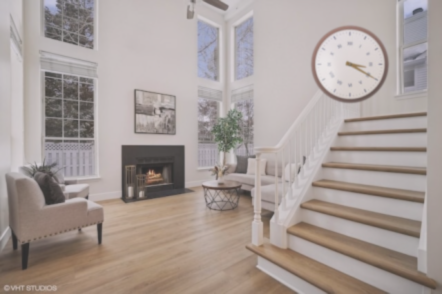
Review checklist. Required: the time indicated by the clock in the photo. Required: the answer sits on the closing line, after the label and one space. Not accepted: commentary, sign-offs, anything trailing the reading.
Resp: 3:20
